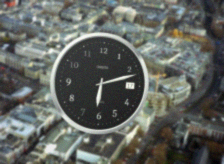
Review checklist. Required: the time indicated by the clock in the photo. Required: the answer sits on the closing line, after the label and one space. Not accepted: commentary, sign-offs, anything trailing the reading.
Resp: 6:12
